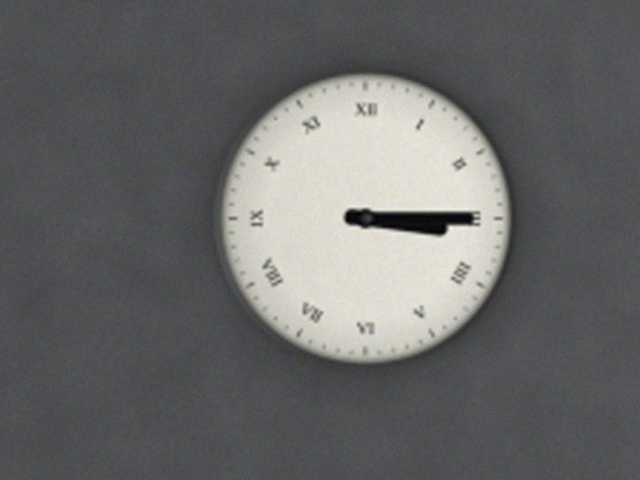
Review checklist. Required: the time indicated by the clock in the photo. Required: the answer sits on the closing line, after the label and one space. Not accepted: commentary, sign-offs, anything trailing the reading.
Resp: 3:15
